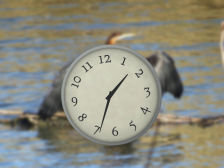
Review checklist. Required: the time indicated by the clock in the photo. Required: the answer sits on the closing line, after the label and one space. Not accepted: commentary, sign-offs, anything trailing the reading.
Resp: 1:34
